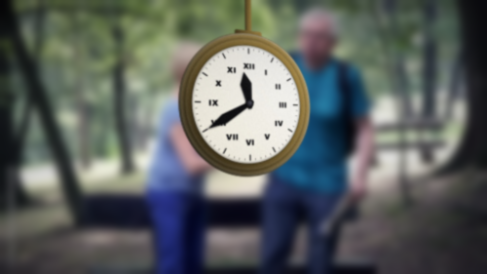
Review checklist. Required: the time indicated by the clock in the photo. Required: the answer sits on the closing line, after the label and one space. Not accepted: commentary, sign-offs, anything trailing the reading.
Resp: 11:40
